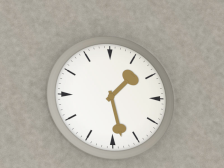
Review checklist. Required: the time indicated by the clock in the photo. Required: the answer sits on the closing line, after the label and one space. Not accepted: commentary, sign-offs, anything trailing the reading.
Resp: 1:28
